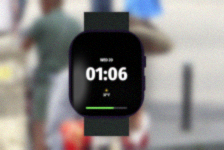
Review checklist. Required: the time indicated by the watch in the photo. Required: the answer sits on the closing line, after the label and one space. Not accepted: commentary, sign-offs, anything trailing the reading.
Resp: 1:06
